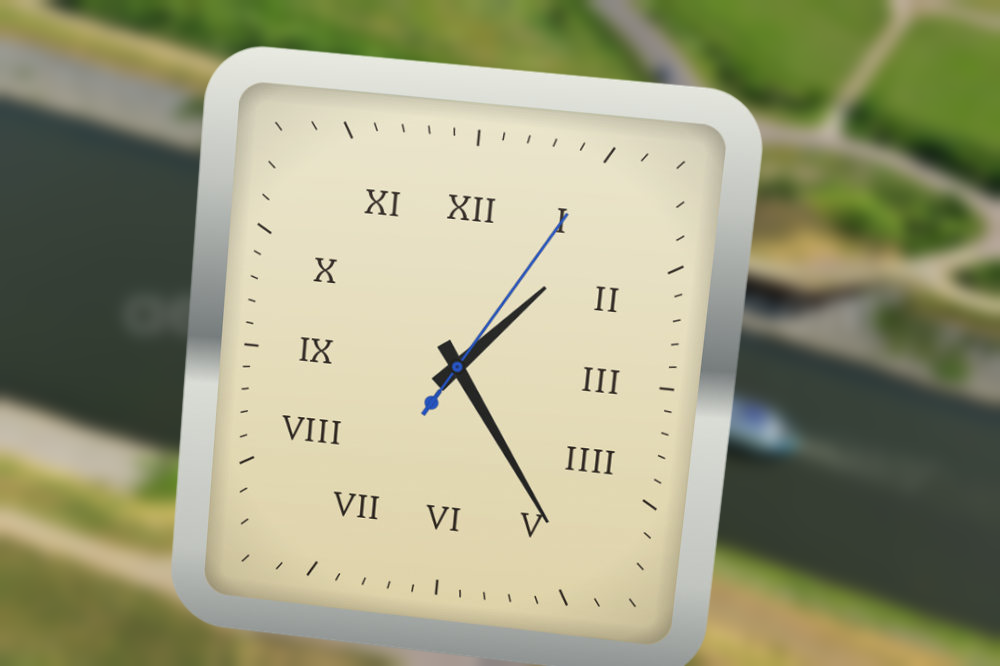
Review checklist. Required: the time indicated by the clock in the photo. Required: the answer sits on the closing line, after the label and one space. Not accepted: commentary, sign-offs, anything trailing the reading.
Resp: 1:24:05
